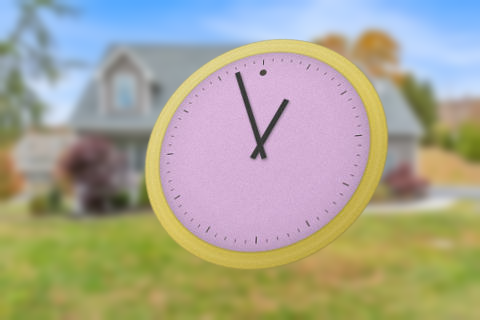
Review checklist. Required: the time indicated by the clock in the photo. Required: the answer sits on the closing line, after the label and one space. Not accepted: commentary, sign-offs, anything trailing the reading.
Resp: 12:57
